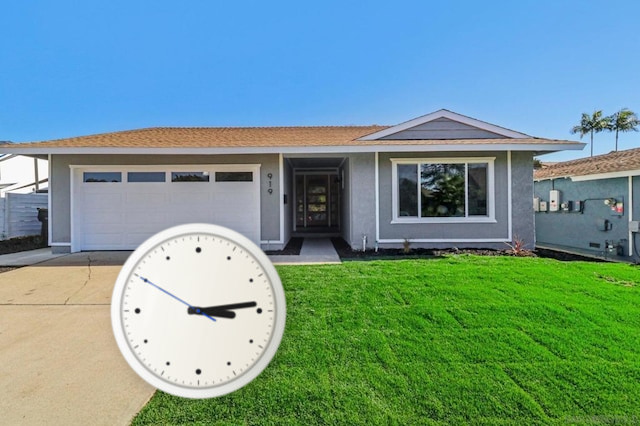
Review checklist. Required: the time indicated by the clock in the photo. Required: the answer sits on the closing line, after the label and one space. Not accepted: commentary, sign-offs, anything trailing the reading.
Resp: 3:13:50
